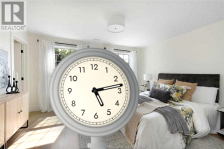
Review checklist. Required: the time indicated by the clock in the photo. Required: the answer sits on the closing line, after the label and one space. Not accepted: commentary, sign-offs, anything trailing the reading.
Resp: 5:13
